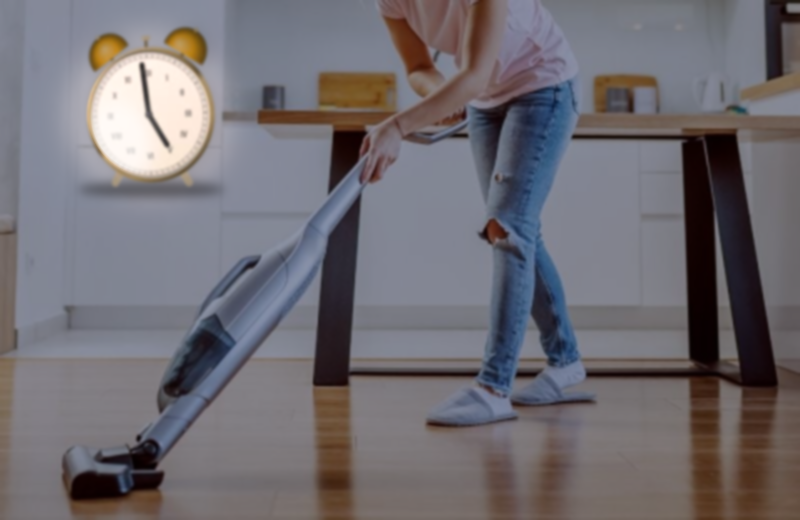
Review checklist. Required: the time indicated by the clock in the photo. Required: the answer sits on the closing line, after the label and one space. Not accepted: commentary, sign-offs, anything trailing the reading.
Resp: 4:59
